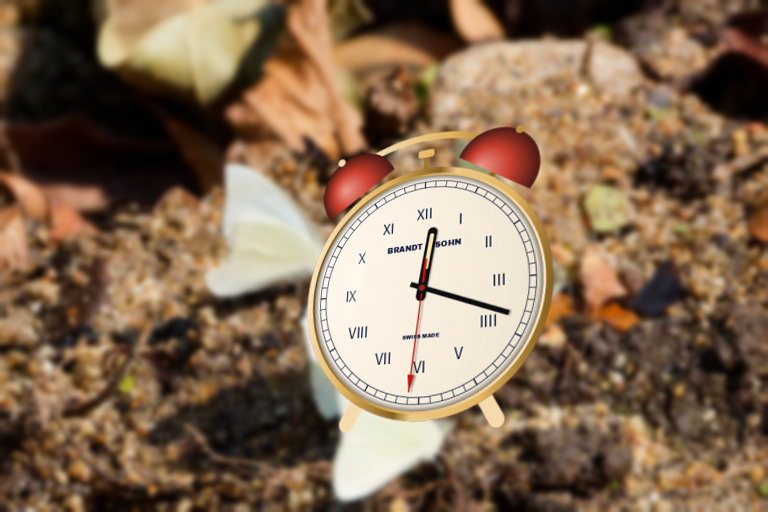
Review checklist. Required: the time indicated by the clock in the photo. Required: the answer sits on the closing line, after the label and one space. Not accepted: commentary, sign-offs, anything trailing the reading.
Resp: 12:18:31
